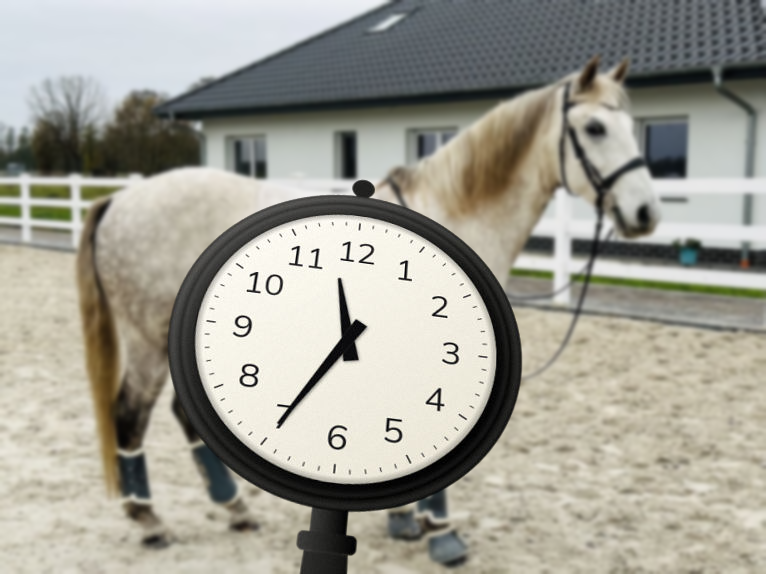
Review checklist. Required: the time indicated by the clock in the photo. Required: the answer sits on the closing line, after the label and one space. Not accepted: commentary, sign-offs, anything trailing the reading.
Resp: 11:35
